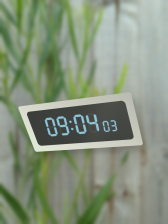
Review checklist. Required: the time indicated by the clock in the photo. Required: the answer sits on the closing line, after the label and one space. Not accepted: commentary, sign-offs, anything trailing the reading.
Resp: 9:04:03
